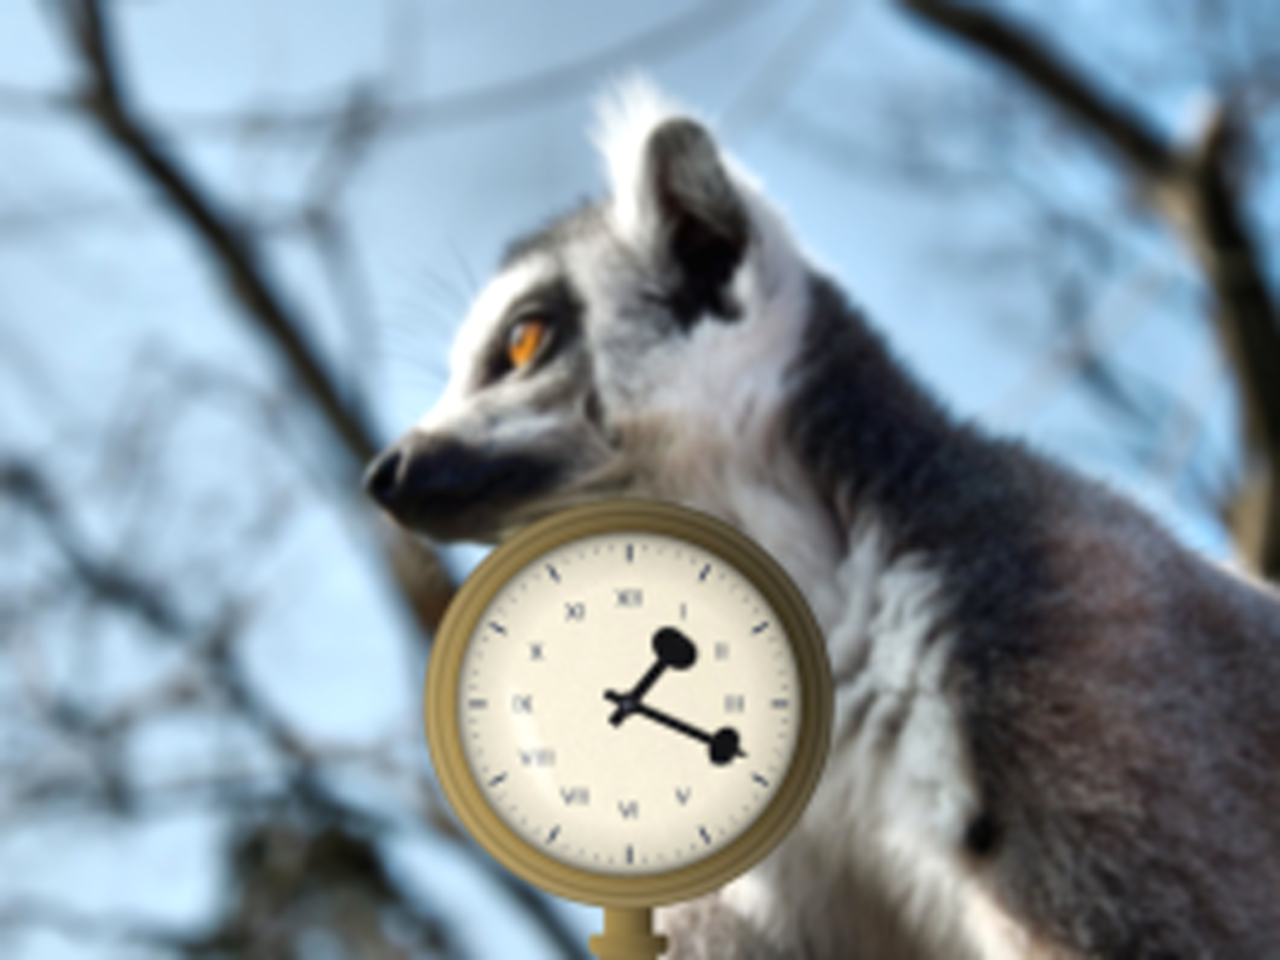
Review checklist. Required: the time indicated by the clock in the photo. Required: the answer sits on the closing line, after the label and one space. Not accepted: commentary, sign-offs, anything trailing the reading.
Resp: 1:19
